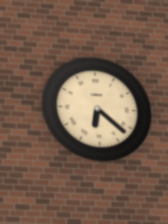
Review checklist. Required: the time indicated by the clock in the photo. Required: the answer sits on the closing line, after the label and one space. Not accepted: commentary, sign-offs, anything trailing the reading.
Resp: 6:22
